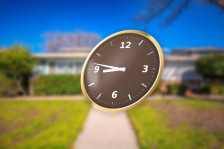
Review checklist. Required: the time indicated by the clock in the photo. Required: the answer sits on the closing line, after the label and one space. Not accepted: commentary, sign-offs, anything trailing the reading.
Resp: 8:47
